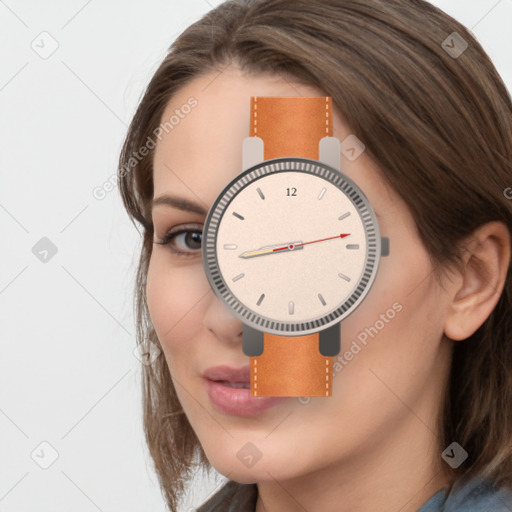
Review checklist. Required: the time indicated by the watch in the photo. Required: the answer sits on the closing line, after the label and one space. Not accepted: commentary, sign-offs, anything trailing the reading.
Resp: 8:43:13
